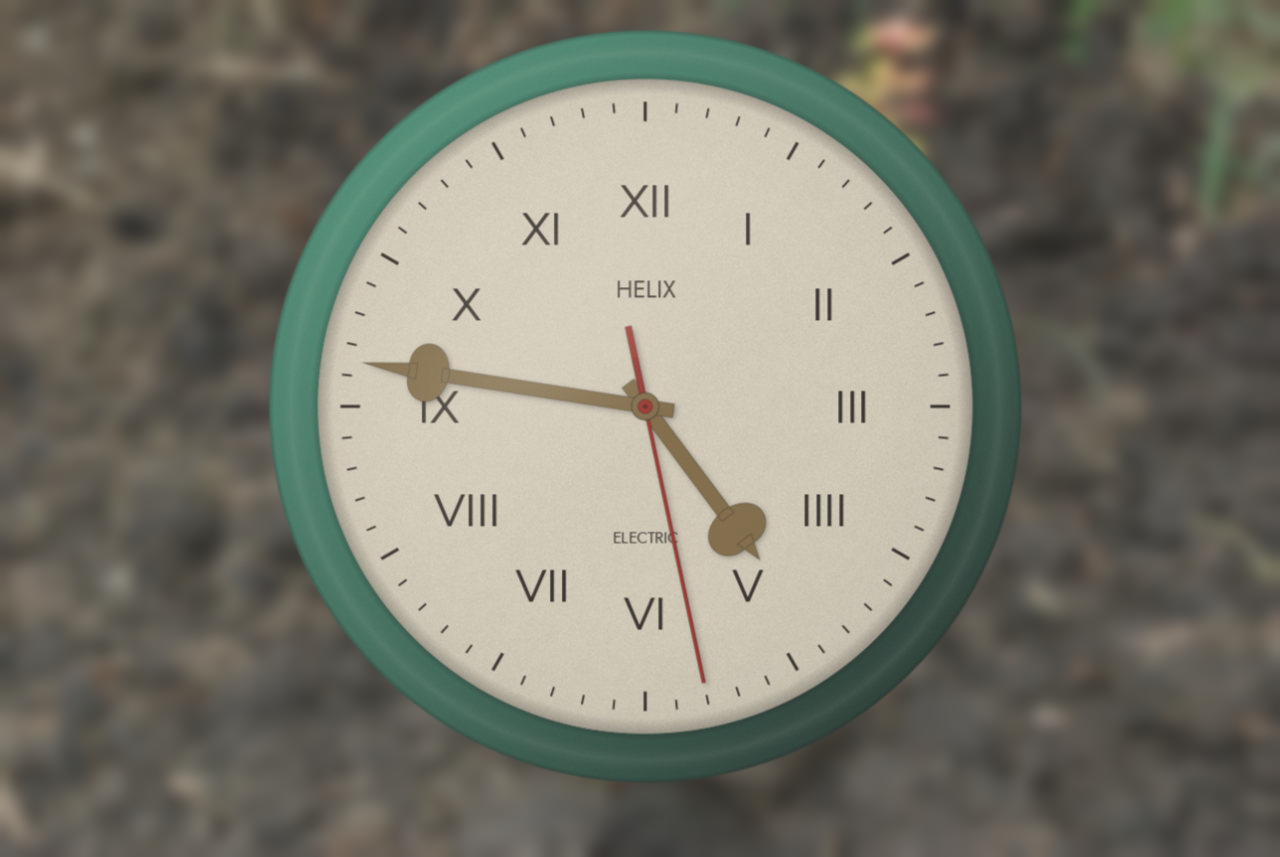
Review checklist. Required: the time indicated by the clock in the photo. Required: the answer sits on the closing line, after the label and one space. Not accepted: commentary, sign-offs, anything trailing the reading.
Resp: 4:46:28
